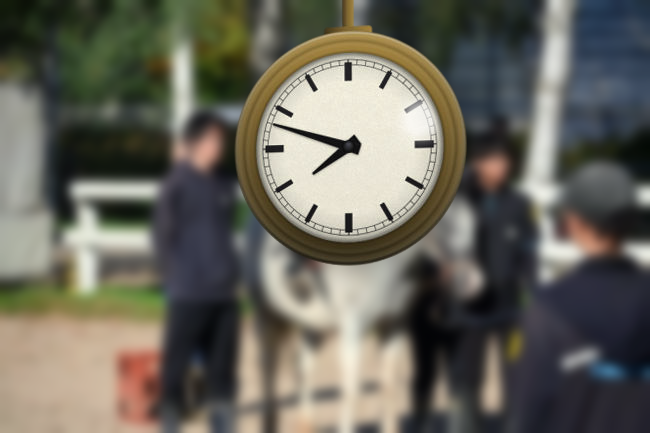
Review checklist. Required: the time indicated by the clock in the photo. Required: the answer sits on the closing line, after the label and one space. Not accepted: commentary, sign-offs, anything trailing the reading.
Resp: 7:48
